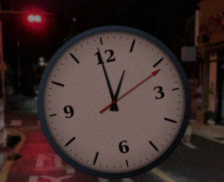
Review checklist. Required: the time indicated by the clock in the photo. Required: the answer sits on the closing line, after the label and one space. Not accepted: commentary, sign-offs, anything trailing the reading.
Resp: 12:59:11
